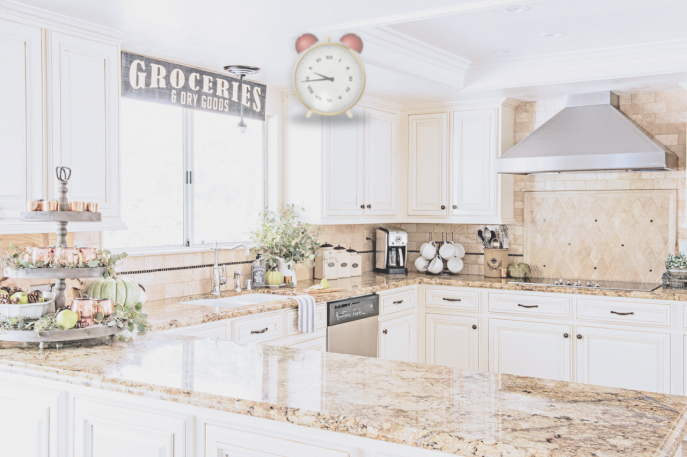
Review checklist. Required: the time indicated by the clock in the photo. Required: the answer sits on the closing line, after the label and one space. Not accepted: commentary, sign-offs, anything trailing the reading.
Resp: 9:44
